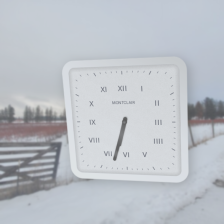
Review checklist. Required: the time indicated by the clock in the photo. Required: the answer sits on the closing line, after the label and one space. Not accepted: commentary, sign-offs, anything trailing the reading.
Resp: 6:33
